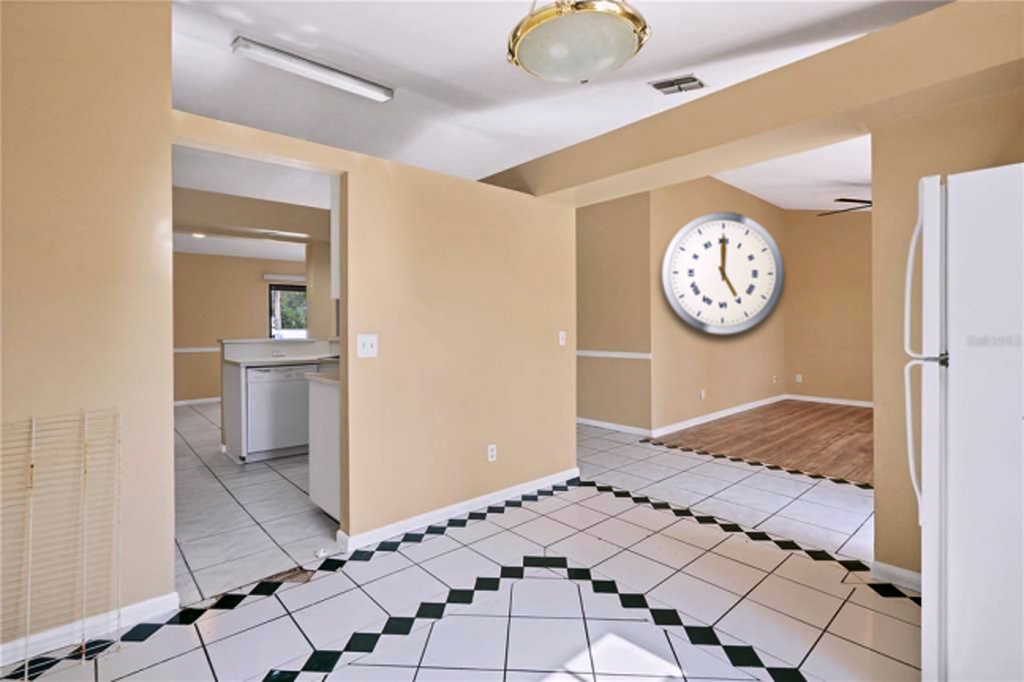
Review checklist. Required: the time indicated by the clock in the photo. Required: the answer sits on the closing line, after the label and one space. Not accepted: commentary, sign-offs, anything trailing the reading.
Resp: 5:00
